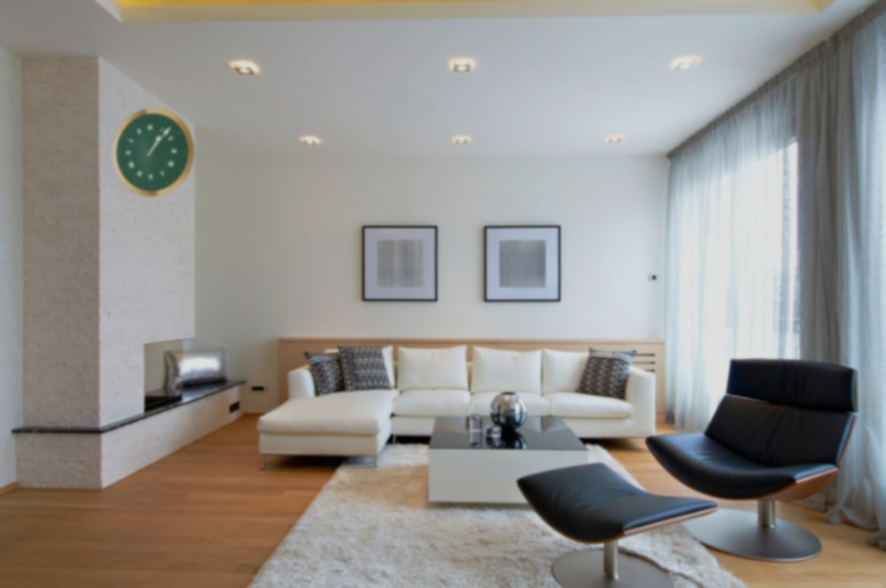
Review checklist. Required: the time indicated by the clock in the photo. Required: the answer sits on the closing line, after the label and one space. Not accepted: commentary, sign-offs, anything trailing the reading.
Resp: 1:07
